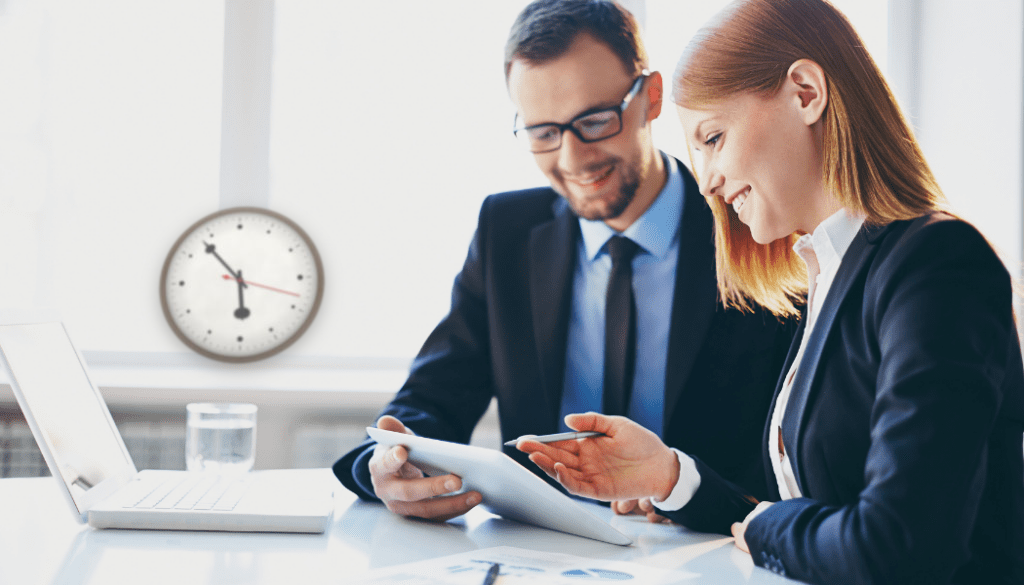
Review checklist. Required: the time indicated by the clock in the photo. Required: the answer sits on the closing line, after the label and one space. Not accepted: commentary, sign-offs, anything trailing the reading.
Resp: 5:53:18
